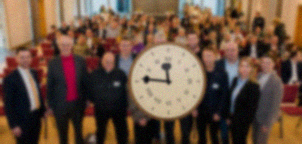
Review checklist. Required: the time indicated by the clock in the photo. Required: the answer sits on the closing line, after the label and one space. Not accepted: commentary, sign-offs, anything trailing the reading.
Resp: 11:46
